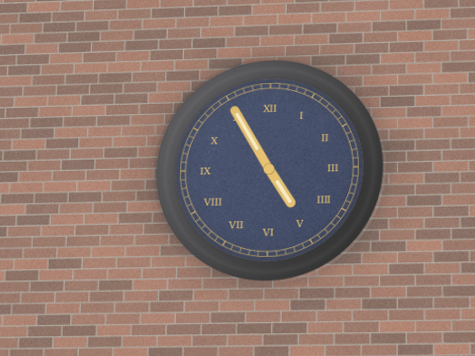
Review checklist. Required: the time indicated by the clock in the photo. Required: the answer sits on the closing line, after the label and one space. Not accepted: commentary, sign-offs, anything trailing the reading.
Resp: 4:55
